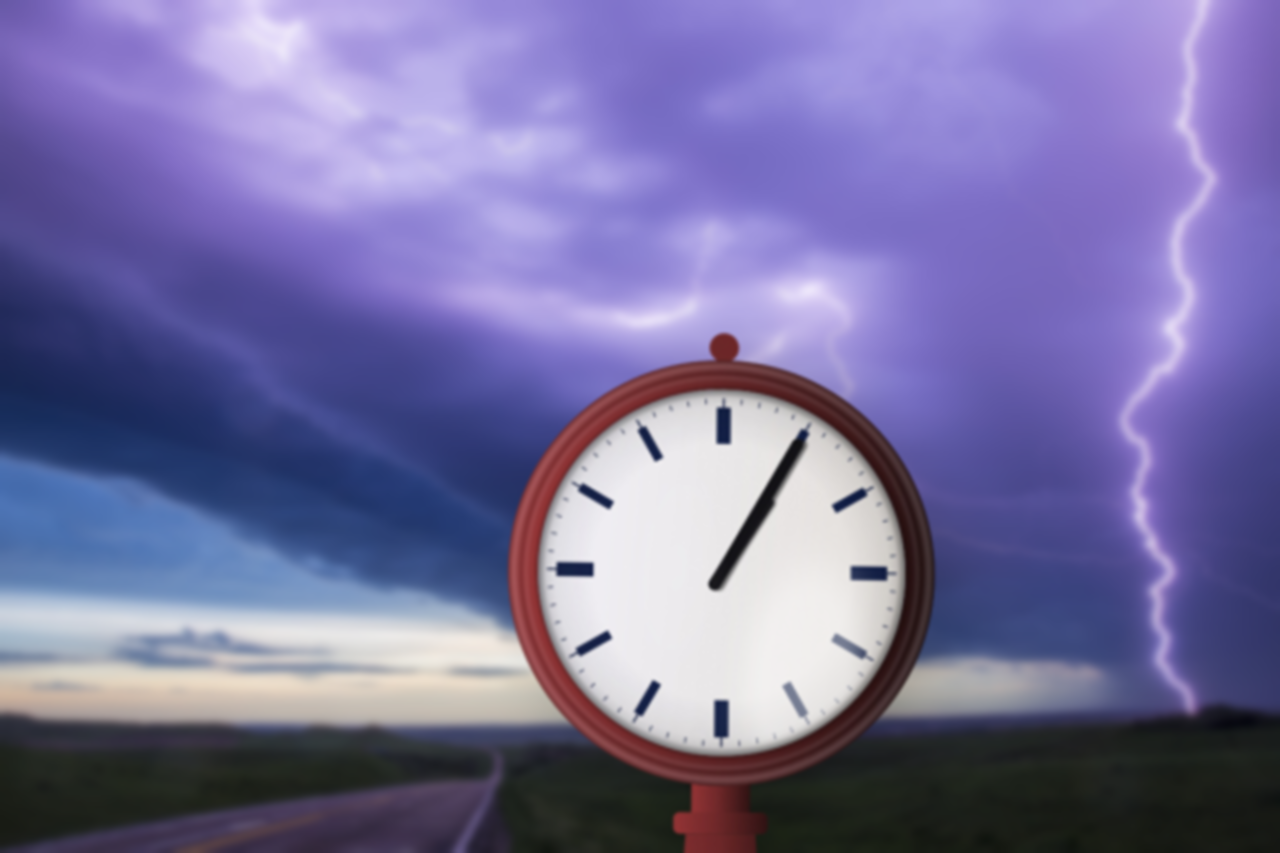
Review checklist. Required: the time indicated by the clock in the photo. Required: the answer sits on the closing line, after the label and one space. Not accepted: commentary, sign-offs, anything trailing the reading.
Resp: 1:05
